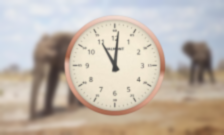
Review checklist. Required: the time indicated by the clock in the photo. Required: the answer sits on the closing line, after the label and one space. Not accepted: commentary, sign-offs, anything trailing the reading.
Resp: 11:01
